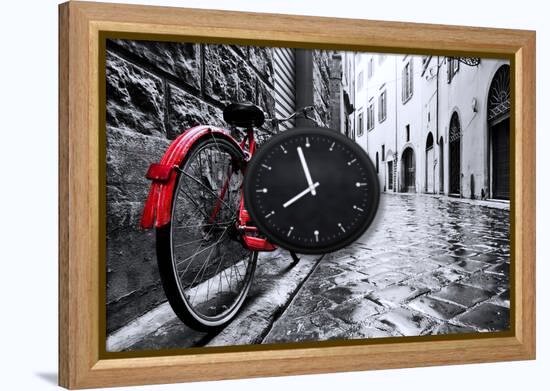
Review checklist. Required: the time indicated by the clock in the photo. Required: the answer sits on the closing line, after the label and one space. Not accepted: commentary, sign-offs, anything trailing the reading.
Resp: 7:58
